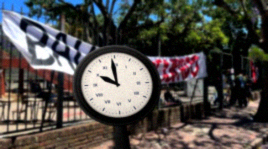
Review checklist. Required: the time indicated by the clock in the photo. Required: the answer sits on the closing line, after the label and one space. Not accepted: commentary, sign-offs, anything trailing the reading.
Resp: 9:59
